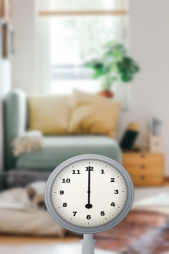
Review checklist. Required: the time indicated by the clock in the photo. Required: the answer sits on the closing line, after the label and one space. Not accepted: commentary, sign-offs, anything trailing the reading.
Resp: 6:00
